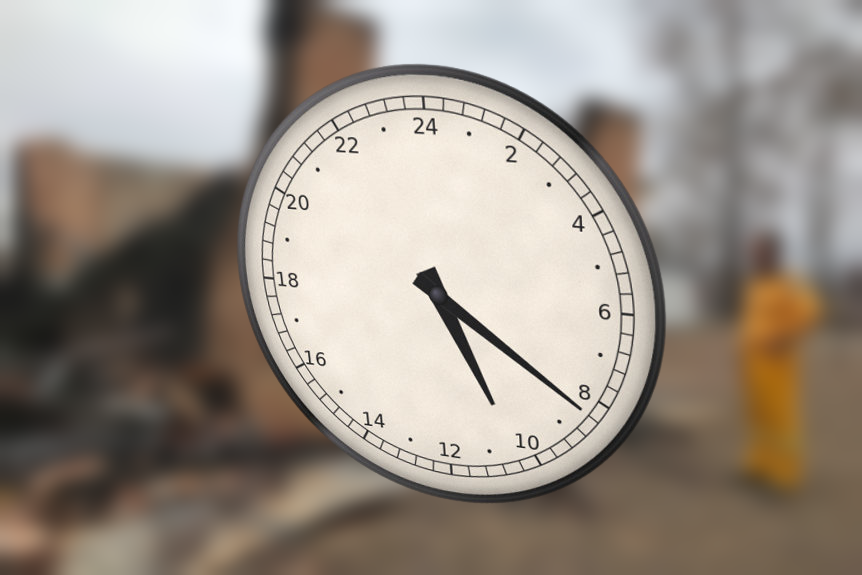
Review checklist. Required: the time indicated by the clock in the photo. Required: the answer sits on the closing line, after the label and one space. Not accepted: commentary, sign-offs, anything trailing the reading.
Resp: 10:21
